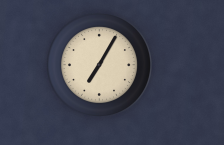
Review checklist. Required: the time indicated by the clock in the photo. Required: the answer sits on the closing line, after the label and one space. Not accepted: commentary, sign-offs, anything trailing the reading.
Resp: 7:05
